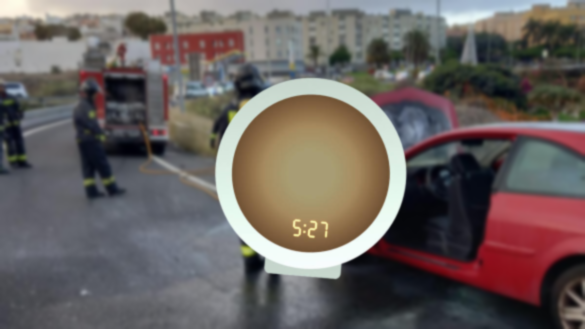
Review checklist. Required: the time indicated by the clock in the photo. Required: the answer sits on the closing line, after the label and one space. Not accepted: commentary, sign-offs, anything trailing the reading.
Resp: 5:27
